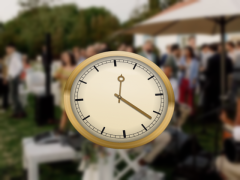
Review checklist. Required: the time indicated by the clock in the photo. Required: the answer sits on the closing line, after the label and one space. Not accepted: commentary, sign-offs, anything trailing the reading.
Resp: 12:22
